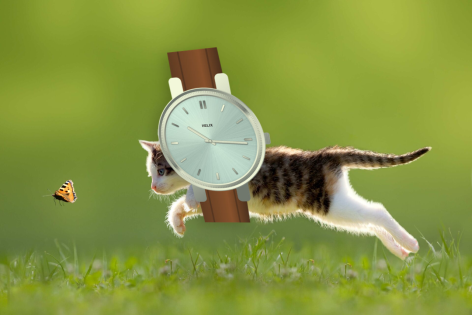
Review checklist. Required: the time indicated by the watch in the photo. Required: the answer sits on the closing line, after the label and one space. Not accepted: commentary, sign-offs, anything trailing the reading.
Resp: 10:16
